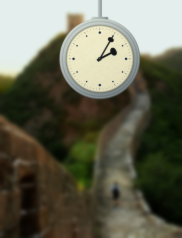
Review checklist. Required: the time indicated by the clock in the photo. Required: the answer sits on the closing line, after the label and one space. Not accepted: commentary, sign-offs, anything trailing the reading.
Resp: 2:05
